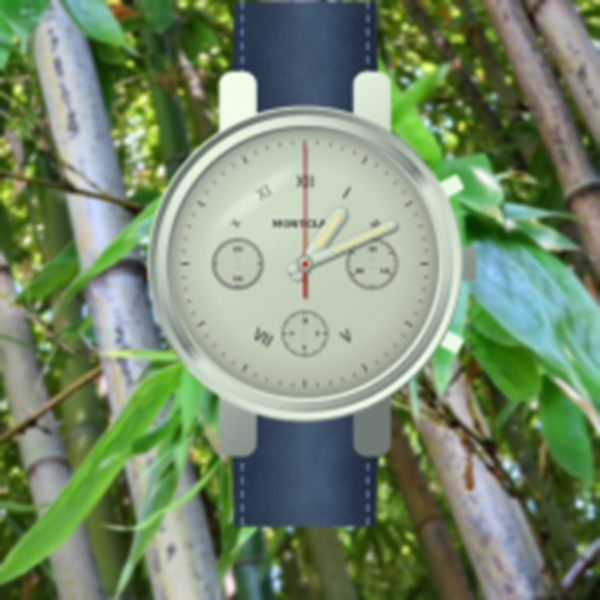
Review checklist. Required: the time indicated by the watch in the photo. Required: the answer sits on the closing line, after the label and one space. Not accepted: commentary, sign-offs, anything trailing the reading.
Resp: 1:11
